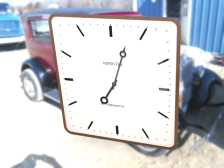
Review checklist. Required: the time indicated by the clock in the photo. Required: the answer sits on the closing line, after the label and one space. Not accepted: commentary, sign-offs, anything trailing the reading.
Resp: 7:03
